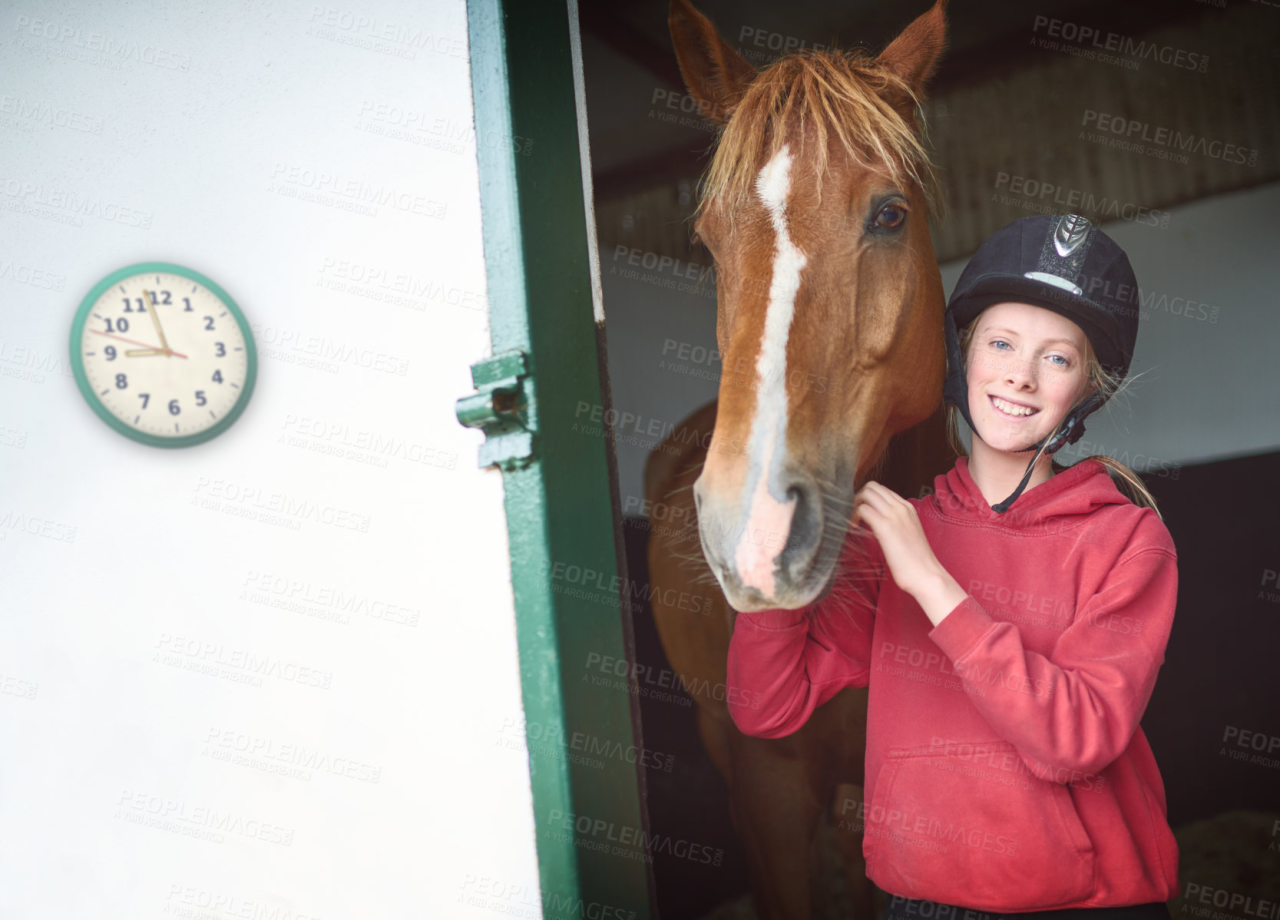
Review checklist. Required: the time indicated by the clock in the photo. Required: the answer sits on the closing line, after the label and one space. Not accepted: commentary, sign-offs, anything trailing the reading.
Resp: 8:57:48
